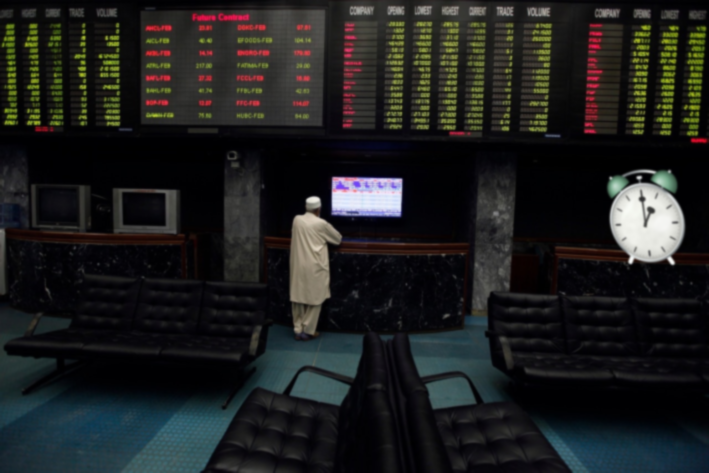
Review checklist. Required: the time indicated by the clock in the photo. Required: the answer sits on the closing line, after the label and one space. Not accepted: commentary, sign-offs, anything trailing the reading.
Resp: 1:00
